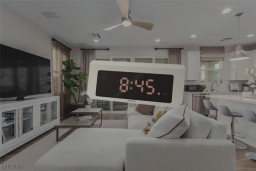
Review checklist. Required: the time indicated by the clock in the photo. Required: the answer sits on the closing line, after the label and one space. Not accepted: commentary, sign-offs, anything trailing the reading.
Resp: 8:45
